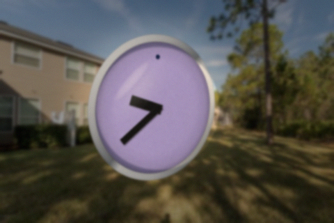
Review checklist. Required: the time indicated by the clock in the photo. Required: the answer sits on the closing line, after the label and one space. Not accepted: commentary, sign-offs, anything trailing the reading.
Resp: 9:39
